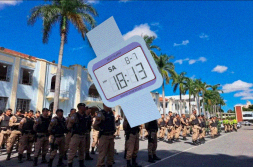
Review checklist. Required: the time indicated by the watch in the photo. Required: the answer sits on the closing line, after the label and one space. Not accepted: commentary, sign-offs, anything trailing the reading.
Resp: 18:13
